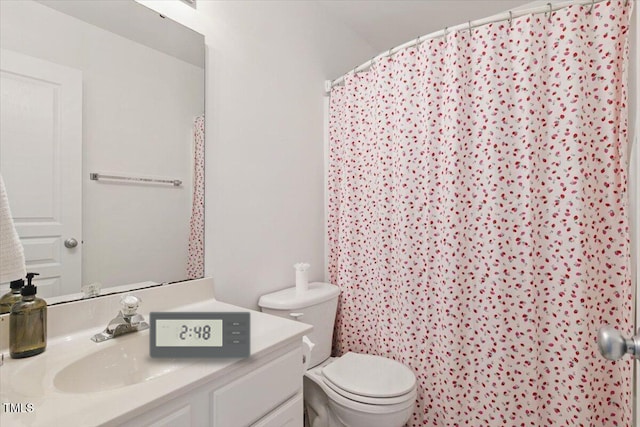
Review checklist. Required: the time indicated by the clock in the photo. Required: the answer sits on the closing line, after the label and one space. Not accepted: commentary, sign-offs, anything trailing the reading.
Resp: 2:48
